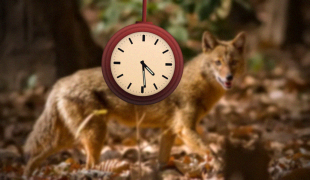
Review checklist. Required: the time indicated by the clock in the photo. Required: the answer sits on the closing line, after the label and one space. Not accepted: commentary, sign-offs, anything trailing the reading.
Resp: 4:29
